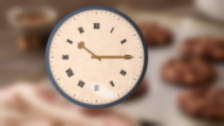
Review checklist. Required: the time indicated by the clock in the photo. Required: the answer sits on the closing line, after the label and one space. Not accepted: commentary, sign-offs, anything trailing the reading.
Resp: 10:15
